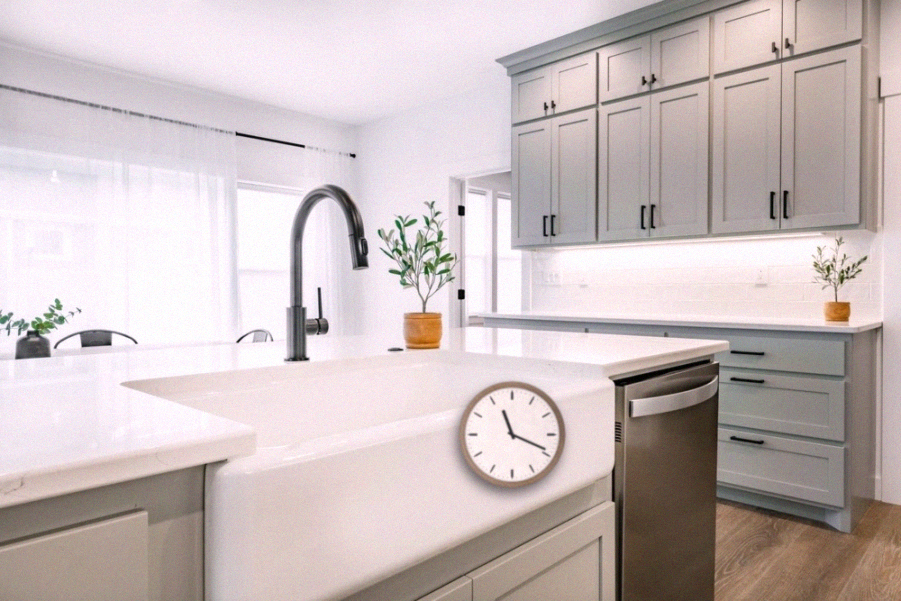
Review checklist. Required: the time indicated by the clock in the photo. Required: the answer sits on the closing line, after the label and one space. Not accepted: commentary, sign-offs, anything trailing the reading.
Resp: 11:19
